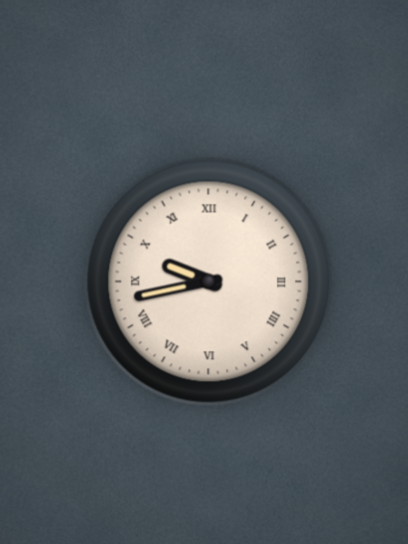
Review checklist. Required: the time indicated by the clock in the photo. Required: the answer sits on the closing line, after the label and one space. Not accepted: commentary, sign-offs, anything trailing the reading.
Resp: 9:43
